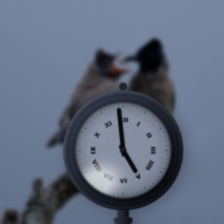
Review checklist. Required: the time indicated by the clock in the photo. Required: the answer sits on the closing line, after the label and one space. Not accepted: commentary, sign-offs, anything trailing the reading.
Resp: 4:59
